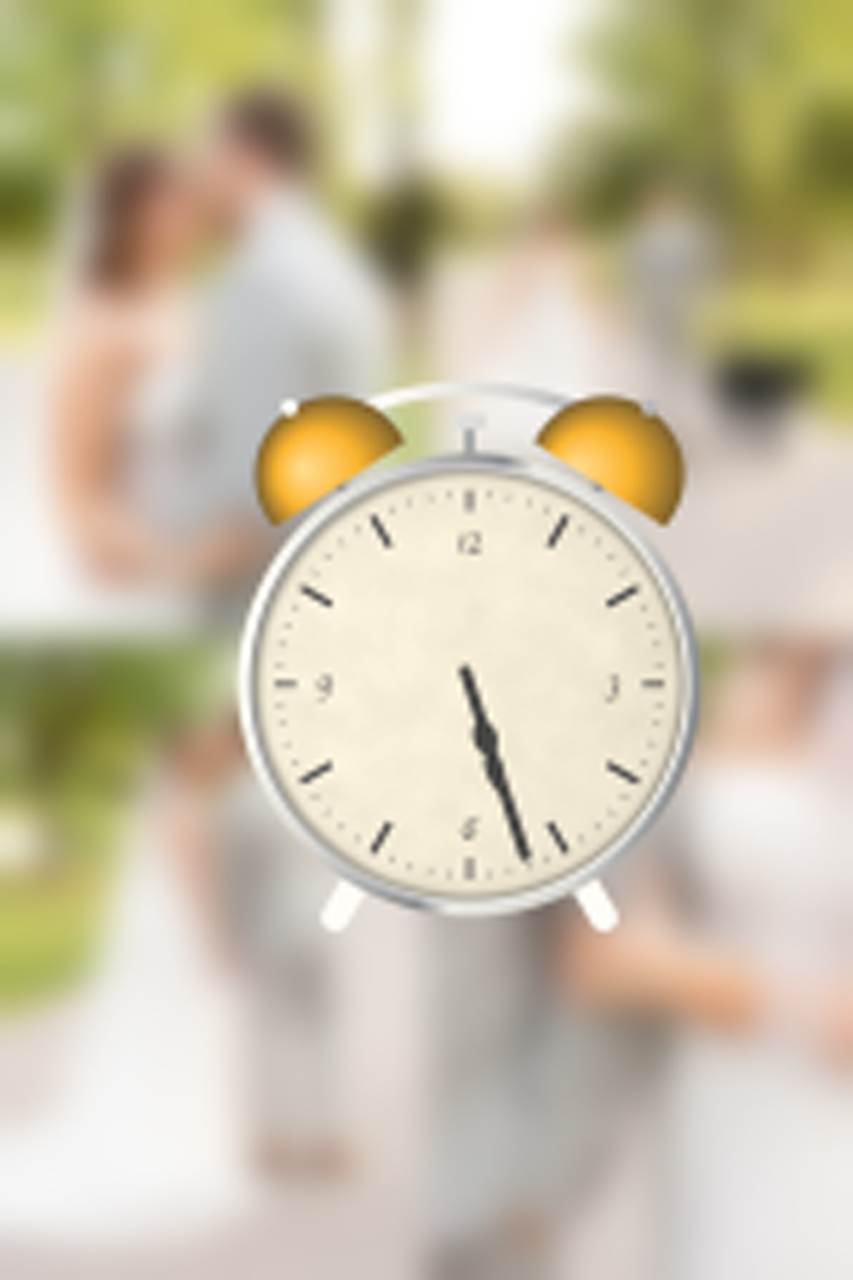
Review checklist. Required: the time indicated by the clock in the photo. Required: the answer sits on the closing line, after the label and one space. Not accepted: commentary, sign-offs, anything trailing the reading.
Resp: 5:27
